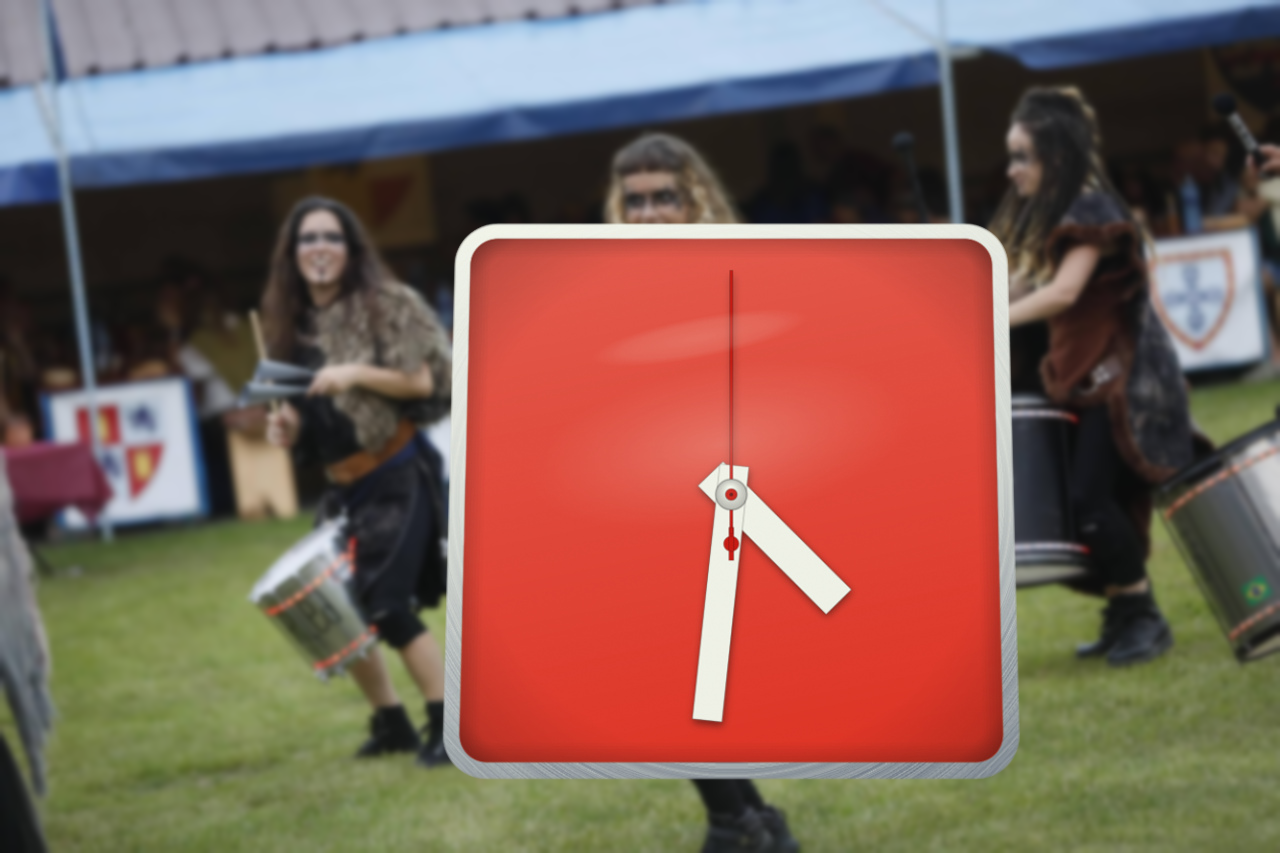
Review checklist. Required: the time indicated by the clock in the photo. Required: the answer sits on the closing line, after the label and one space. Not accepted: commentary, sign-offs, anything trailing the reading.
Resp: 4:31:00
